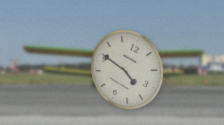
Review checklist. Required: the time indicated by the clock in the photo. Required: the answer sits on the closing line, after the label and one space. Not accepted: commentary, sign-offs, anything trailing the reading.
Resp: 3:46
